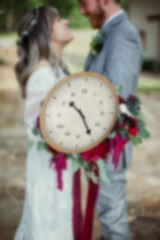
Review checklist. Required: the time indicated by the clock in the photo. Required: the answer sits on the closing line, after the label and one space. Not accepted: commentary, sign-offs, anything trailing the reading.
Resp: 10:25
